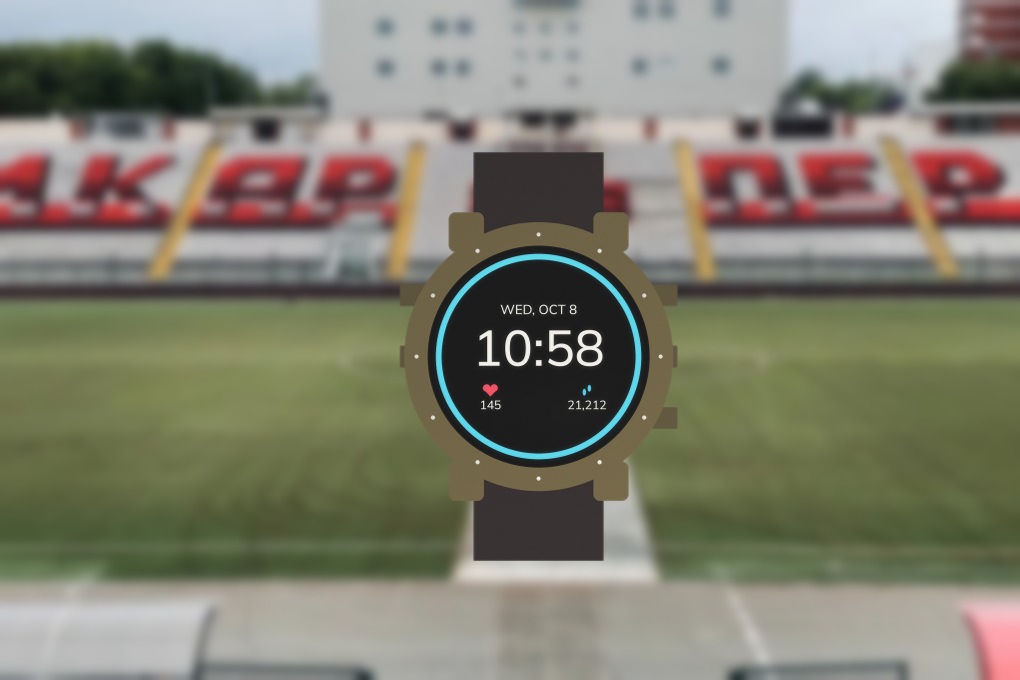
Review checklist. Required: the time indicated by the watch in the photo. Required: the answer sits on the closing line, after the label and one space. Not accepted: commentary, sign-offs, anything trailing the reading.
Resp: 10:58
